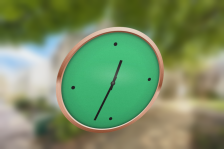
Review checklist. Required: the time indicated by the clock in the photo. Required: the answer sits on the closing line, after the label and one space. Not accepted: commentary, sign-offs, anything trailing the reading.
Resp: 12:34
